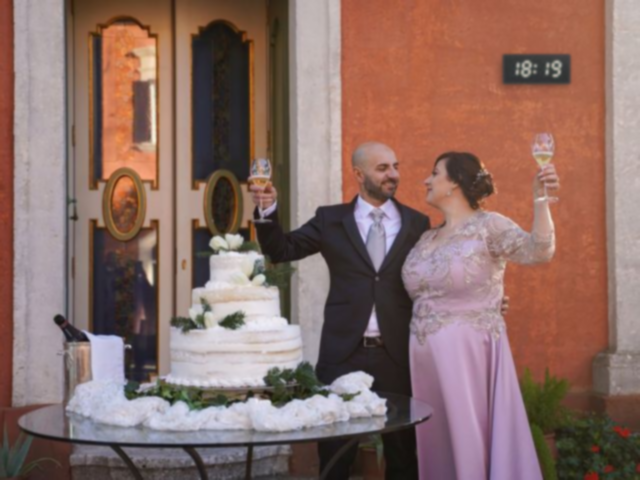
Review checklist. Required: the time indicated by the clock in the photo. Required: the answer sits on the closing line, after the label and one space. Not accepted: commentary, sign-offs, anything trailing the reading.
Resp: 18:19
